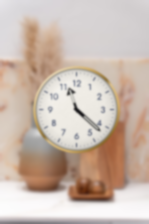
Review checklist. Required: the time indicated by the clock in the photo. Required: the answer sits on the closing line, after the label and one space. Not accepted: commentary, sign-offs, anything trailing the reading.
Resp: 11:22
